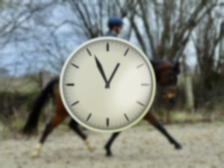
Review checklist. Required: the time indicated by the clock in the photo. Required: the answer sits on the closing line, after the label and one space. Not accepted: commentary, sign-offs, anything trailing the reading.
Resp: 12:56
